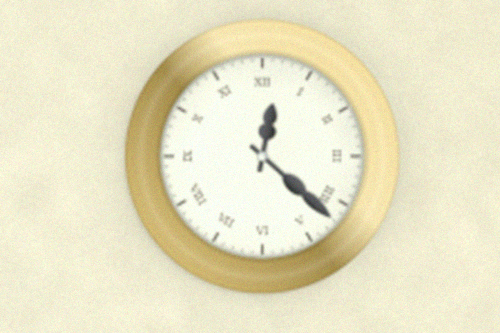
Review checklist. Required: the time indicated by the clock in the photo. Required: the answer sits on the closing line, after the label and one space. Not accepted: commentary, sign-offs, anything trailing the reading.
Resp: 12:22
